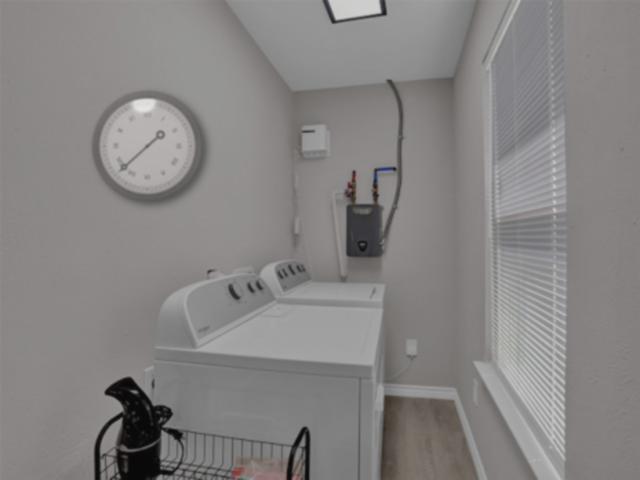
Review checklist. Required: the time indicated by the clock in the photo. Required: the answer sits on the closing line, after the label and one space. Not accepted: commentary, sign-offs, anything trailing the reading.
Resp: 1:38
